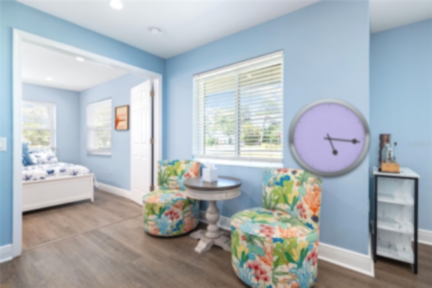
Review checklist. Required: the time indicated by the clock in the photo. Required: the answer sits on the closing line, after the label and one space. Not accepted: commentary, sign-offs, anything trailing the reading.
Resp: 5:16
